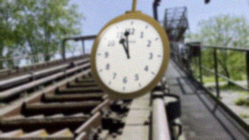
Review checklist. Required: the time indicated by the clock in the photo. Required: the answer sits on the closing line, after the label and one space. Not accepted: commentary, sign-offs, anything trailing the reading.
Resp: 10:58
